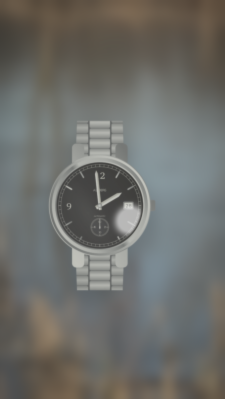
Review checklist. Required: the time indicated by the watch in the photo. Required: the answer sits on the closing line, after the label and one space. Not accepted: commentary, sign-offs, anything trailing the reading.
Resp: 1:59
